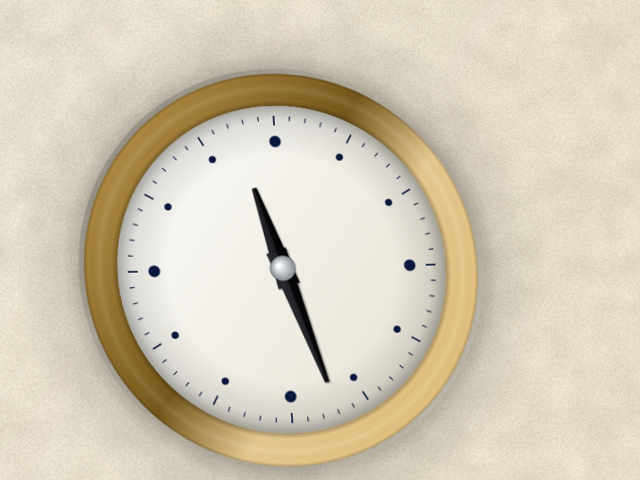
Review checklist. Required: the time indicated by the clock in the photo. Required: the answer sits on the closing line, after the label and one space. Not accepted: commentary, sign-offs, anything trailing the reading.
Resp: 11:27
